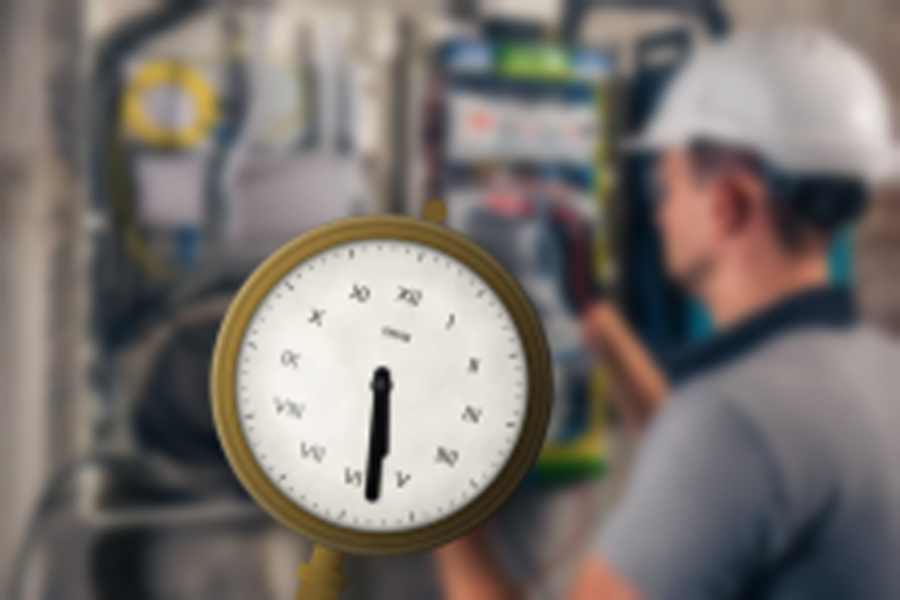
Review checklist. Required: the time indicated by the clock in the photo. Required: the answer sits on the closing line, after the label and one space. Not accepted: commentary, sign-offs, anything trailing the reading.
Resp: 5:28
